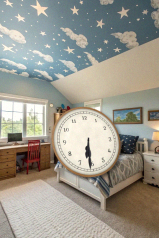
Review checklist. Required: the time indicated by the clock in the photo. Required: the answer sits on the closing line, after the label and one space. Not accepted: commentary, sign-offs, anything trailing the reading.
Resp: 6:31
